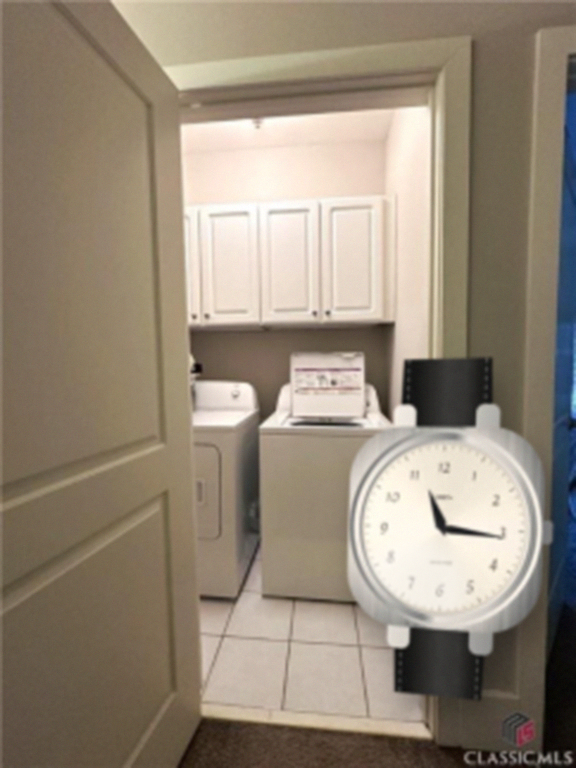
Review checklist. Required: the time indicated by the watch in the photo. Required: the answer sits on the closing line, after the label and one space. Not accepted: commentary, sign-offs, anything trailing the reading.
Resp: 11:16
